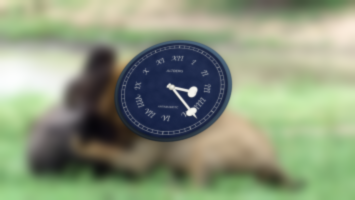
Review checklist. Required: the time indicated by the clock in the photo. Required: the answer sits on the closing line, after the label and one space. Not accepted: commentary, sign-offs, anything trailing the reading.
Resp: 3:23
